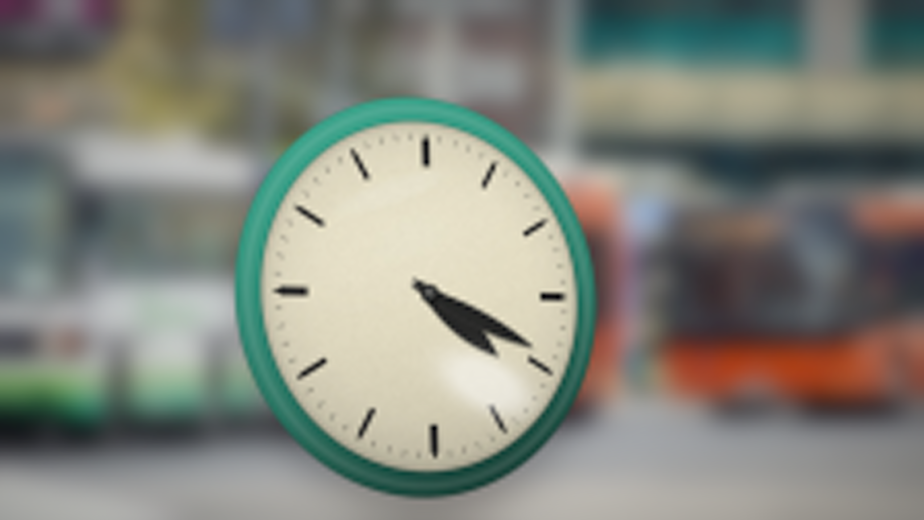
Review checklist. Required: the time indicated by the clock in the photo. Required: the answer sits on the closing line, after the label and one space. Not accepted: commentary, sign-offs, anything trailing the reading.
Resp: 4:19
